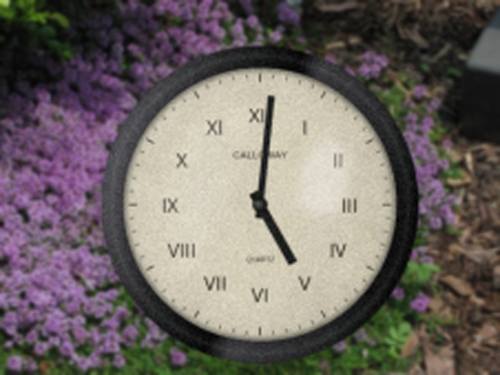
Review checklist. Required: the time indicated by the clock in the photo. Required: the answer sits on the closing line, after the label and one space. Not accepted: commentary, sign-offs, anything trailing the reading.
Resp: 5:01
